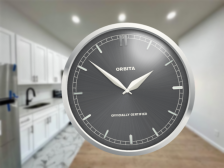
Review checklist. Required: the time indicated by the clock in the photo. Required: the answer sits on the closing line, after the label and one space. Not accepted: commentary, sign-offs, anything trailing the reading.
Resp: 1:52
